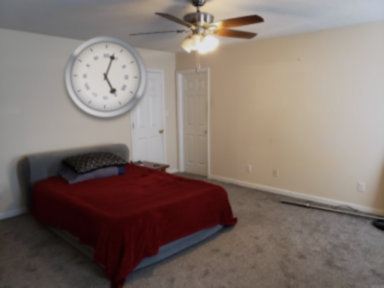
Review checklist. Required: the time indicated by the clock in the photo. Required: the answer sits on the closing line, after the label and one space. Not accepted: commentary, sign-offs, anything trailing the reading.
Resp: 5:03
